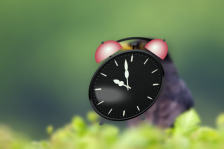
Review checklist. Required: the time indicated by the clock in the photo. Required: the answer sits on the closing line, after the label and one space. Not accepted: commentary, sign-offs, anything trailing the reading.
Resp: 9:58
